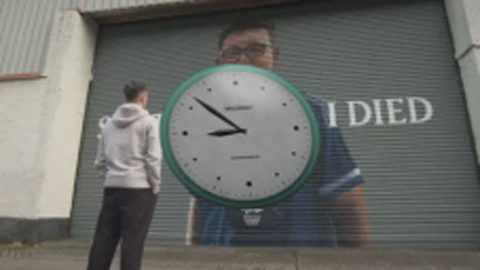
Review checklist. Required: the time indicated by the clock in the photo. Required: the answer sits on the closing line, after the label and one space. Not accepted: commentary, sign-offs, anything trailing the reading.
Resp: 8:52
